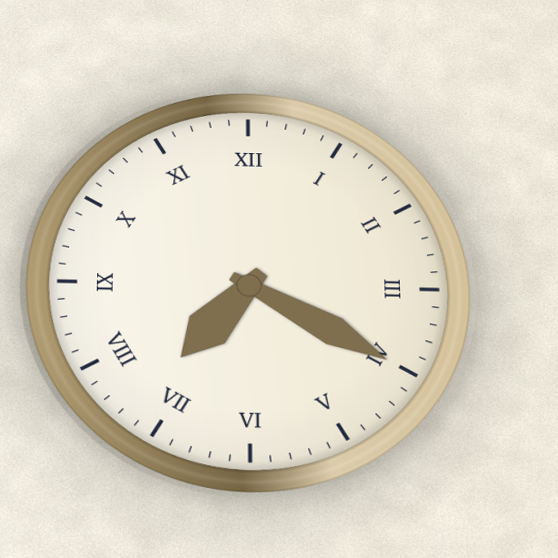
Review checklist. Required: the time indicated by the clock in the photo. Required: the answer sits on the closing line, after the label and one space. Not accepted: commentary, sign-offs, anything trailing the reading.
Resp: 7:20
